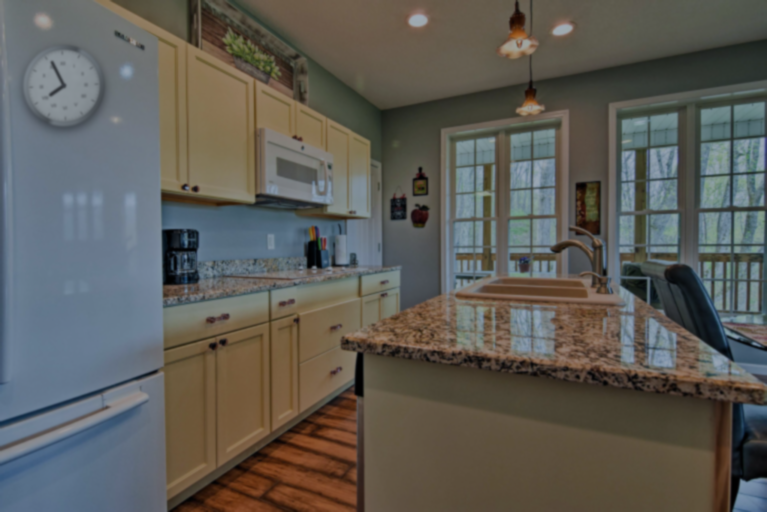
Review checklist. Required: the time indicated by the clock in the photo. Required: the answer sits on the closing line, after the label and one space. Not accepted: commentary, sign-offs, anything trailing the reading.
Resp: 7:56
